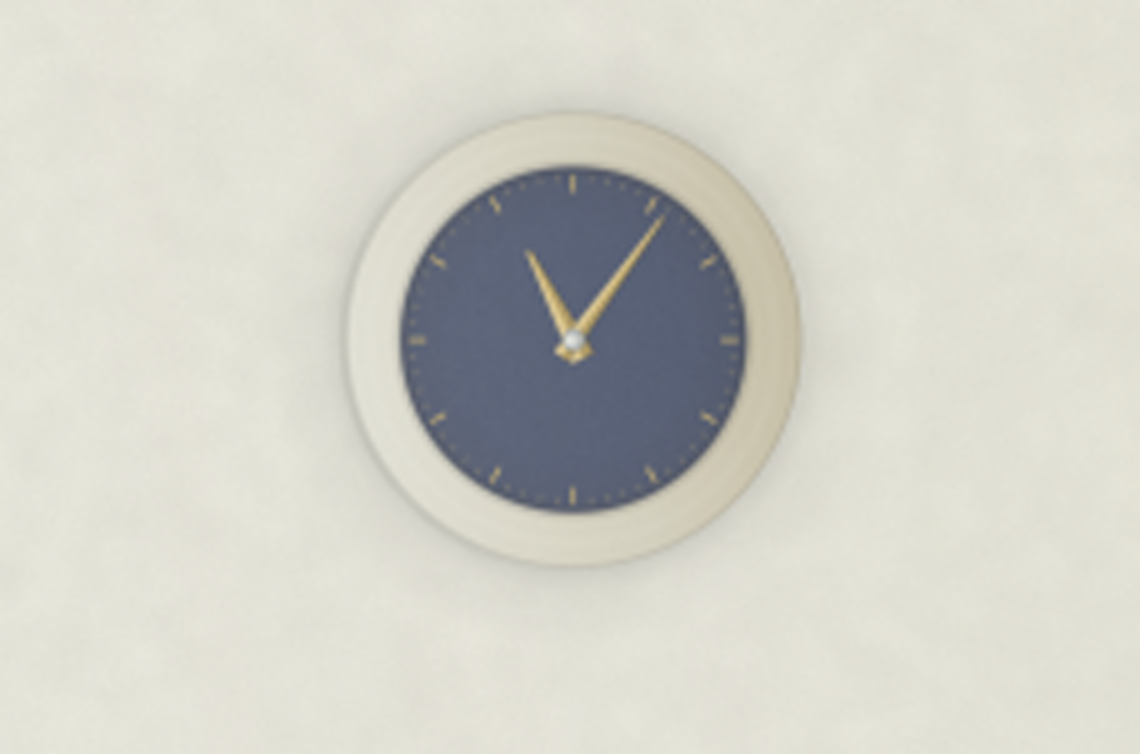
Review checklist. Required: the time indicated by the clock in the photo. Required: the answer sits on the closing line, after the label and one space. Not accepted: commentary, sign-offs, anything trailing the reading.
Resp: 11:06
